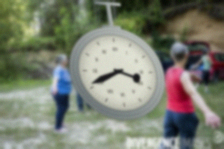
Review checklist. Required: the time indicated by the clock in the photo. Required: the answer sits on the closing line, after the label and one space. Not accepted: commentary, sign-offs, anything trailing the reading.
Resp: 3:41
